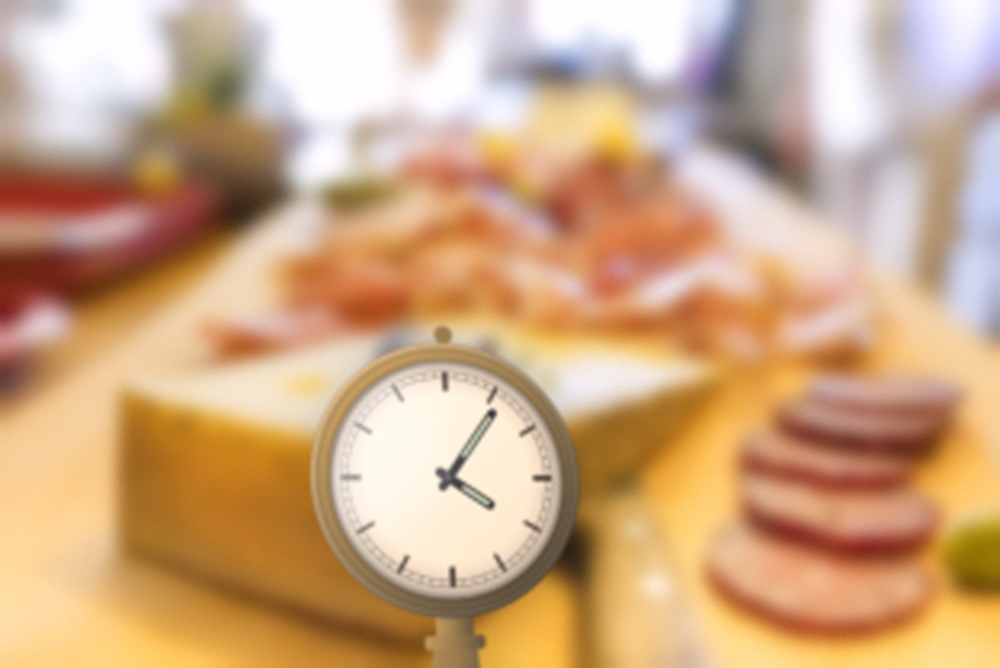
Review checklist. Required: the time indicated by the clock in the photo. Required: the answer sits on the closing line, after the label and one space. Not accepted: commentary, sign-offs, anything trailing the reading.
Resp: 4:06
